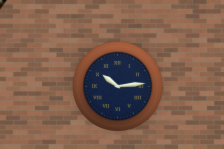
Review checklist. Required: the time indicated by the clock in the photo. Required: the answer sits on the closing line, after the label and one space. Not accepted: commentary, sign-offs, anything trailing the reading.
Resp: 10:14
